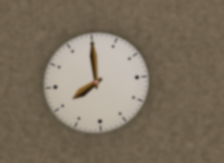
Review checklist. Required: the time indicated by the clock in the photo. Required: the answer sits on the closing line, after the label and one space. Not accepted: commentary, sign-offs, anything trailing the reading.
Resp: 8:00
